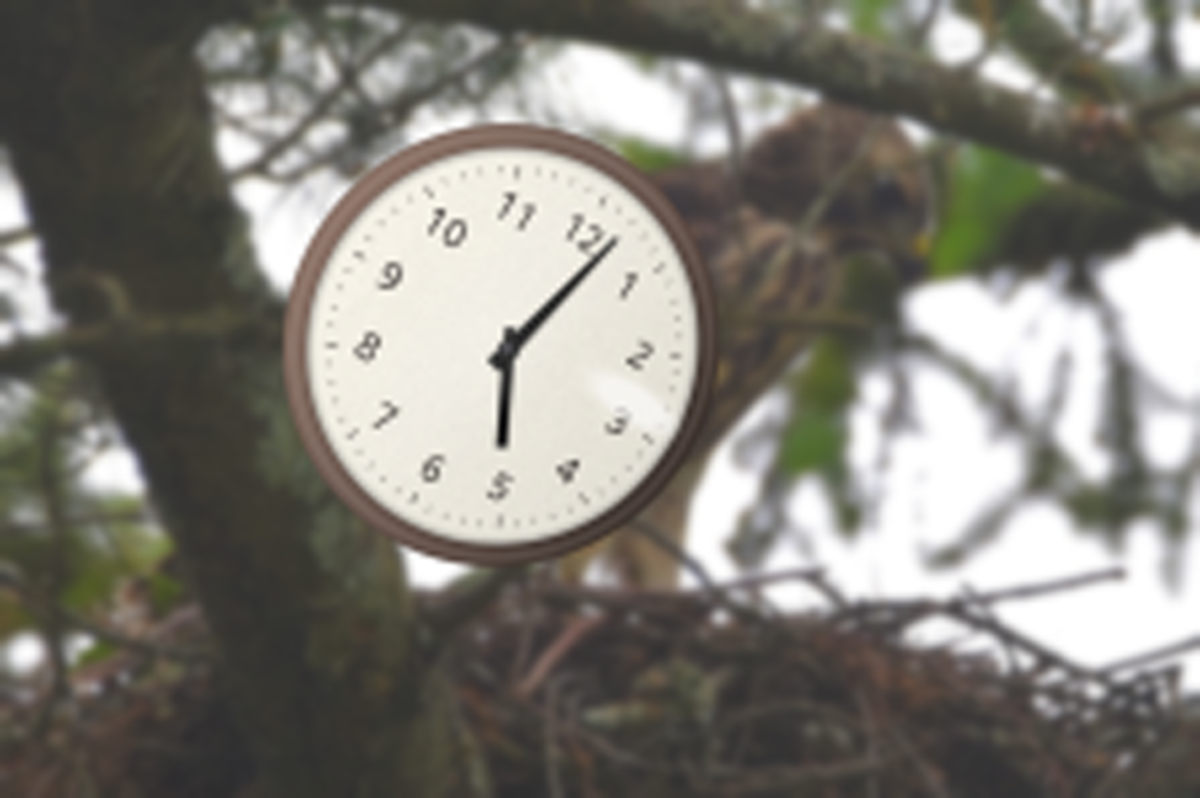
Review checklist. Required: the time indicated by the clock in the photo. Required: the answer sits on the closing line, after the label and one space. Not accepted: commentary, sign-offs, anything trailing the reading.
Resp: 5:02
